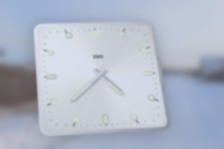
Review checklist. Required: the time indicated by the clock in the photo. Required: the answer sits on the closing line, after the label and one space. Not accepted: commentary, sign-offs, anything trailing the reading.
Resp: 4:38
